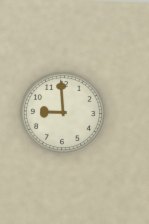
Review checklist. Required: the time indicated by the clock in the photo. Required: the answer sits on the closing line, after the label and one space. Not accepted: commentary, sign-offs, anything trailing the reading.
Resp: 8:59
